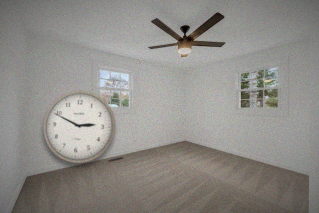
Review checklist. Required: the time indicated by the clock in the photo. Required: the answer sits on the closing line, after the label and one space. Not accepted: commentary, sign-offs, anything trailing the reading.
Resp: 2:49
